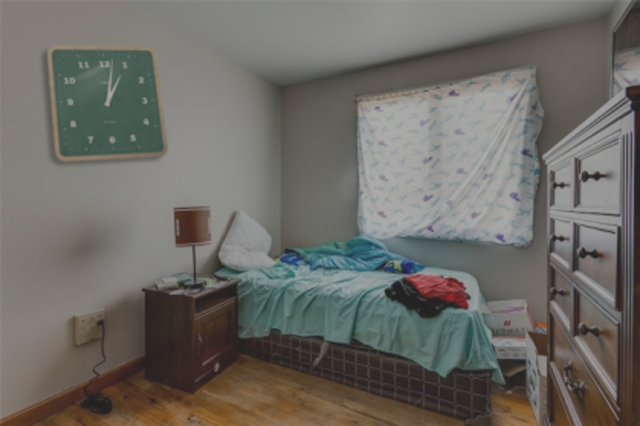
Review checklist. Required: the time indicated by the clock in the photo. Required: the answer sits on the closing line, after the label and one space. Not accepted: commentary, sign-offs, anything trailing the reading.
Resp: 1:02
